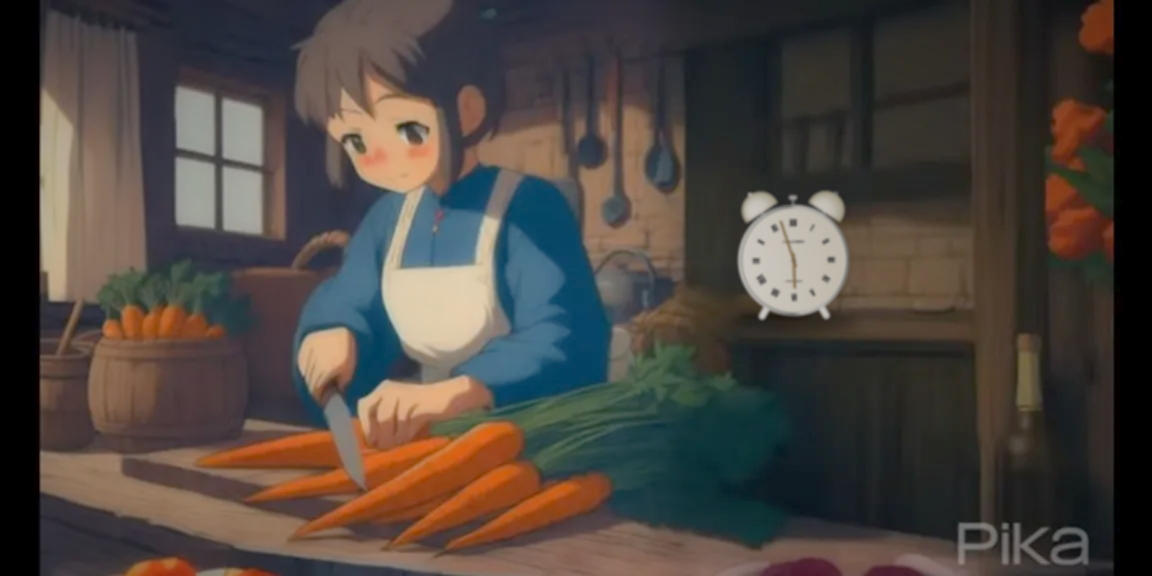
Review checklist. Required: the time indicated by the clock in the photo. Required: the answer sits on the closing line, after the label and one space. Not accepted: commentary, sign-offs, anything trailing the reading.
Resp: 5:57
